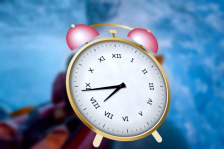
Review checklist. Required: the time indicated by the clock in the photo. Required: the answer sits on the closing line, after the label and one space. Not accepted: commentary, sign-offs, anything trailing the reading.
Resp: 7:44
